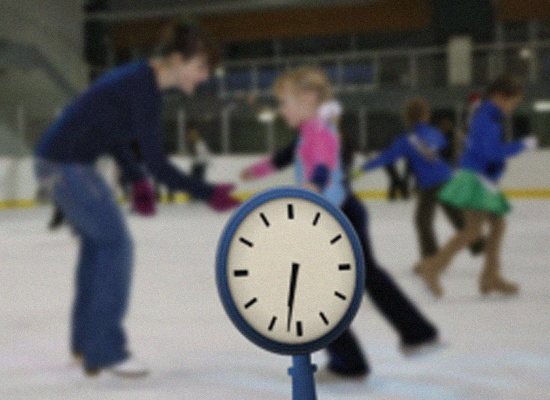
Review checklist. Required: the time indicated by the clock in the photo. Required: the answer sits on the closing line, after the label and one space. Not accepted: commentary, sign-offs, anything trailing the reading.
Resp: 6:32
